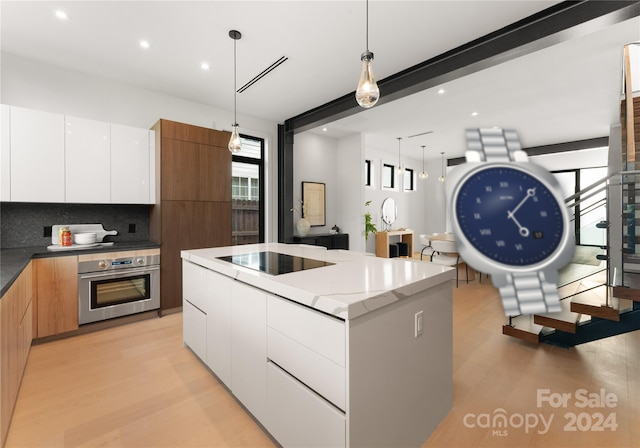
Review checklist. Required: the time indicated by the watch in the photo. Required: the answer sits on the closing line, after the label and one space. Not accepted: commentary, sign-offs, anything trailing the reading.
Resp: 5:08
